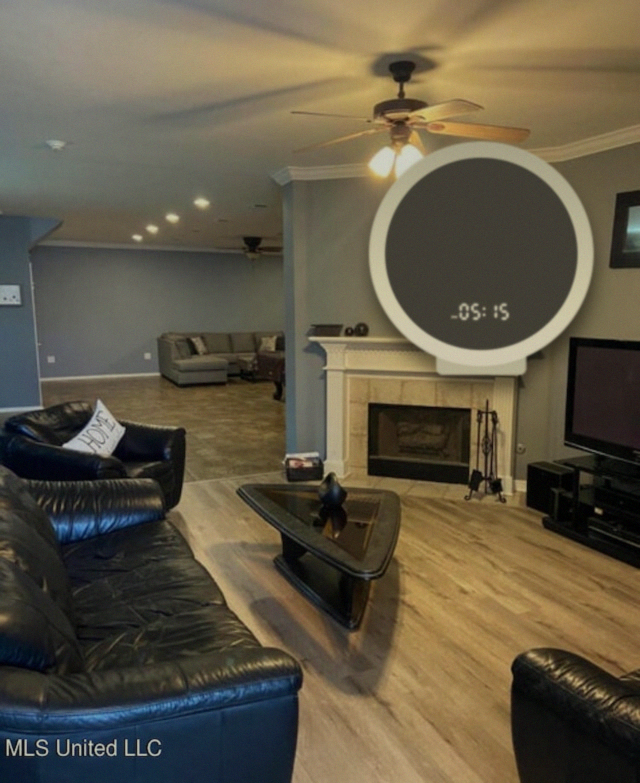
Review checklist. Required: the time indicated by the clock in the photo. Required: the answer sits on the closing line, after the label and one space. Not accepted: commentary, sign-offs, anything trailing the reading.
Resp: 5:15
